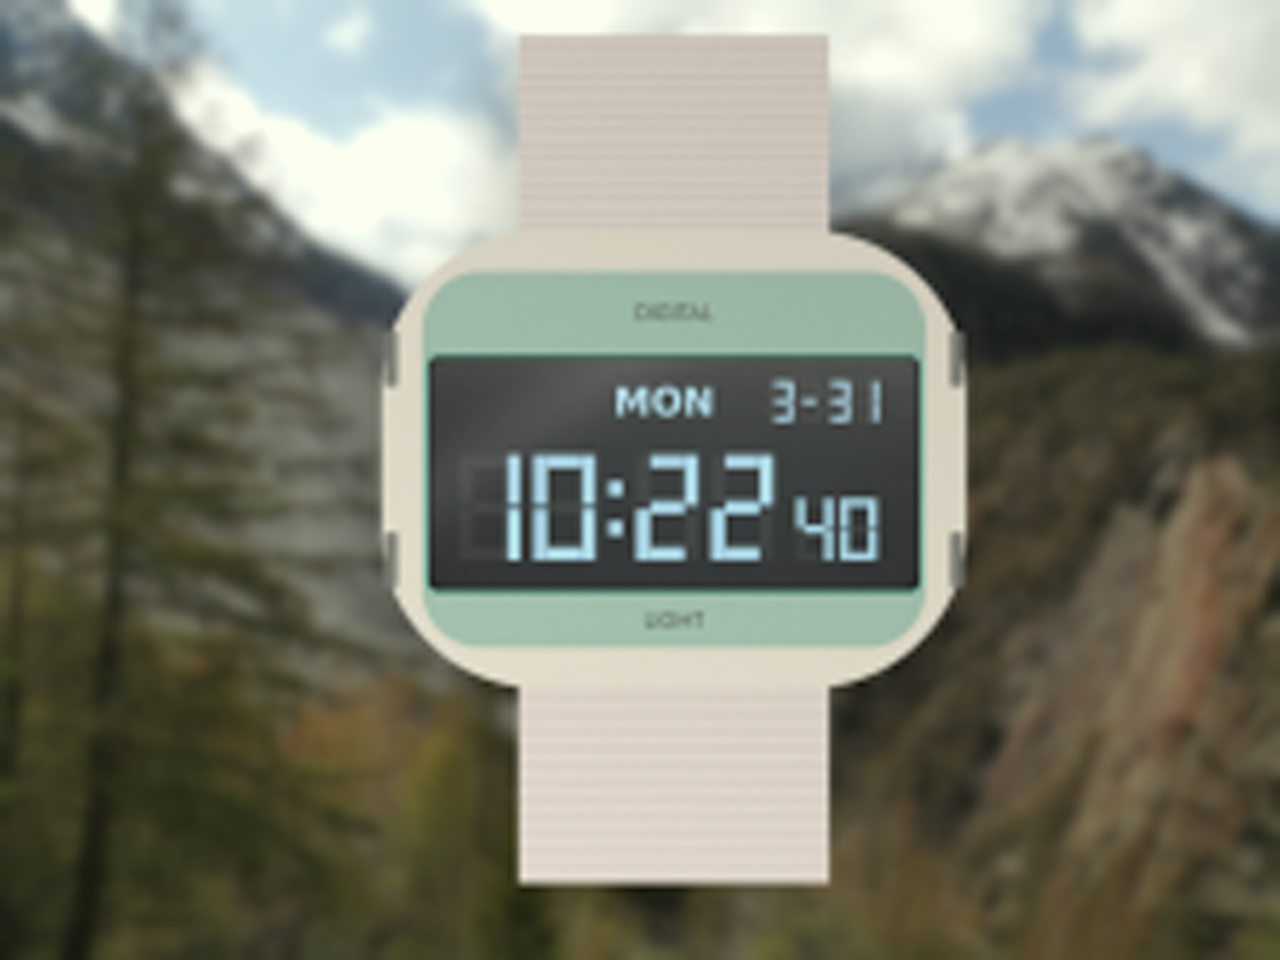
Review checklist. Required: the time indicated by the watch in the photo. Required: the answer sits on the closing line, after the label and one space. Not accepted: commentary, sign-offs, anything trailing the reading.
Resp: 10:22:40
